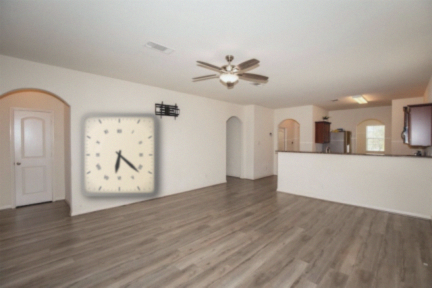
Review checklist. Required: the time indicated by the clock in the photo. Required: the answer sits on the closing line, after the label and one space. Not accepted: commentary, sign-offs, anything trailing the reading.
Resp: 6:22
